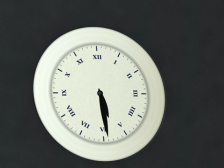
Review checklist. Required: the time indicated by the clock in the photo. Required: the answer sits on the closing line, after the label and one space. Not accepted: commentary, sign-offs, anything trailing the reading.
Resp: 5:29
